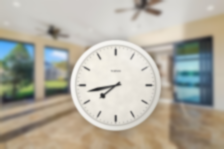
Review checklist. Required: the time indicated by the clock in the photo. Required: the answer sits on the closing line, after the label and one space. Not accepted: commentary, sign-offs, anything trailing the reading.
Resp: 7:43
